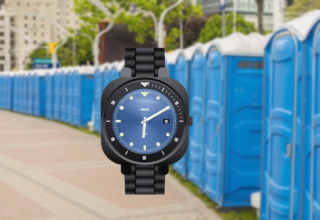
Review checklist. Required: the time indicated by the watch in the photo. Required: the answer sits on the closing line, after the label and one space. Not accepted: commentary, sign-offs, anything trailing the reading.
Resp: 6:10
